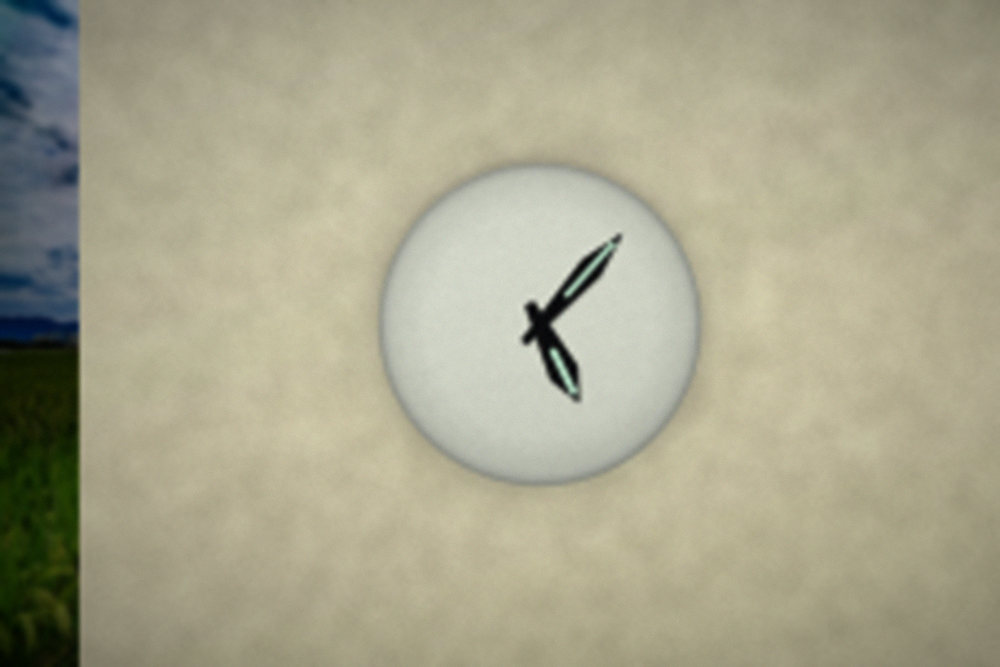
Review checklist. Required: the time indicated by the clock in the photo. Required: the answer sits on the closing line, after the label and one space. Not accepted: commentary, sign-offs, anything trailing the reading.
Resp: 5:07
